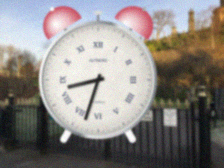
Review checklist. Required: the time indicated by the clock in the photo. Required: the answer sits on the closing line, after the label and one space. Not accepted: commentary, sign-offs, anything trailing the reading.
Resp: 8:33
